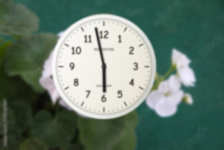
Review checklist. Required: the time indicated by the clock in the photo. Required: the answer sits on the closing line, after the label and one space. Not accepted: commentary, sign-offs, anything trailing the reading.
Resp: 5:58
